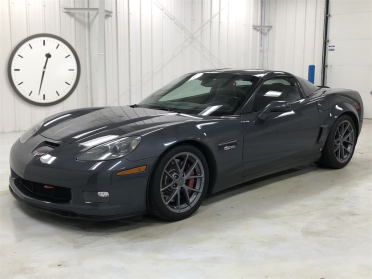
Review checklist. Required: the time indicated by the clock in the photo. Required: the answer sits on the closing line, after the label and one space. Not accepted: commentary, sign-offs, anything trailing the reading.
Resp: 12:32
